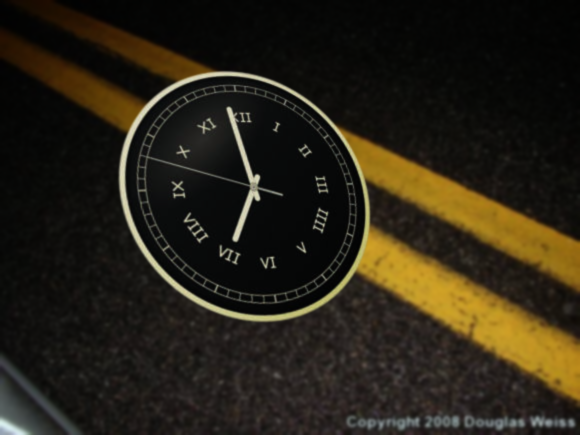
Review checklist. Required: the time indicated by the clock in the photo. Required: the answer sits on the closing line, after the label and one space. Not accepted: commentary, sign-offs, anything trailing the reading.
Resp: 6:58:48
